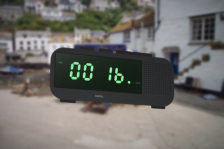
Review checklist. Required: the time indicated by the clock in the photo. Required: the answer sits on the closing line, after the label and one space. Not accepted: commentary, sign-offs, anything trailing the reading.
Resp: 0:16
